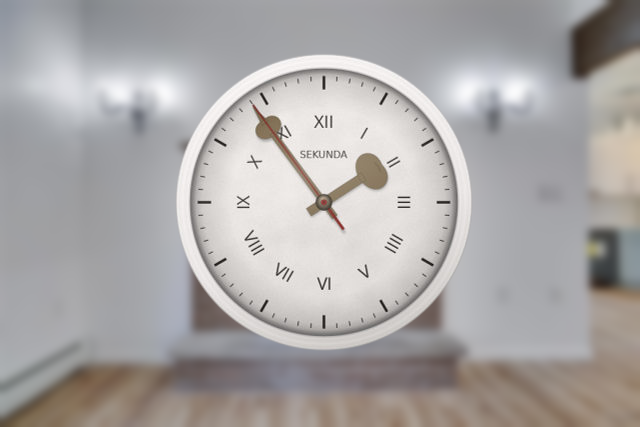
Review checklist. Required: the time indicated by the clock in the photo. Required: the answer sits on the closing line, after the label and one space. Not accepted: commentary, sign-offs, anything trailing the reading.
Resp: 1:53:54
